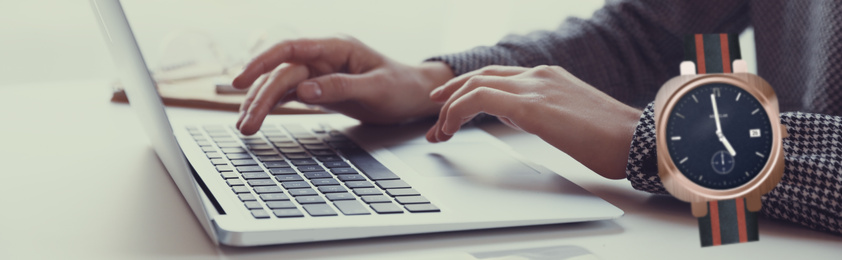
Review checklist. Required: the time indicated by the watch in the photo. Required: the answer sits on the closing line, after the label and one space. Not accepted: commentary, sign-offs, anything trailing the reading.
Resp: 4:59
